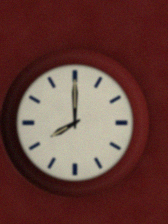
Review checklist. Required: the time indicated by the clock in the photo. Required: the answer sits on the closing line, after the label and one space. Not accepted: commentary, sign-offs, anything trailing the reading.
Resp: 8:00
